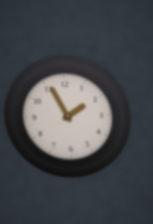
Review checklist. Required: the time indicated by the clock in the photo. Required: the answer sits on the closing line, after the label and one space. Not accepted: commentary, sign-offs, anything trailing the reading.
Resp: 1:56
